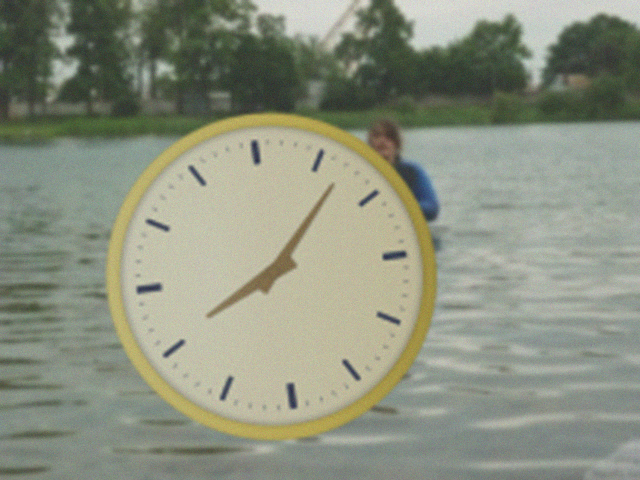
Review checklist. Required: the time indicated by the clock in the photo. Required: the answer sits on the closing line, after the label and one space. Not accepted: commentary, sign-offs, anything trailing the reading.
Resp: 8:07
